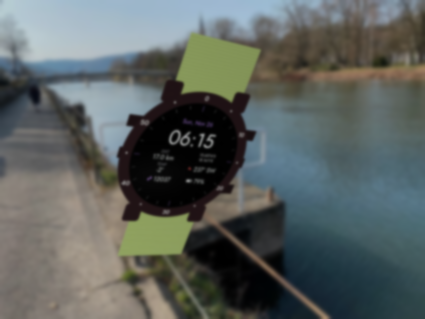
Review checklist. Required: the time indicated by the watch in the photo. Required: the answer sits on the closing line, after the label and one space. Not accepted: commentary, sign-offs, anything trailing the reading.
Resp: 6:15
